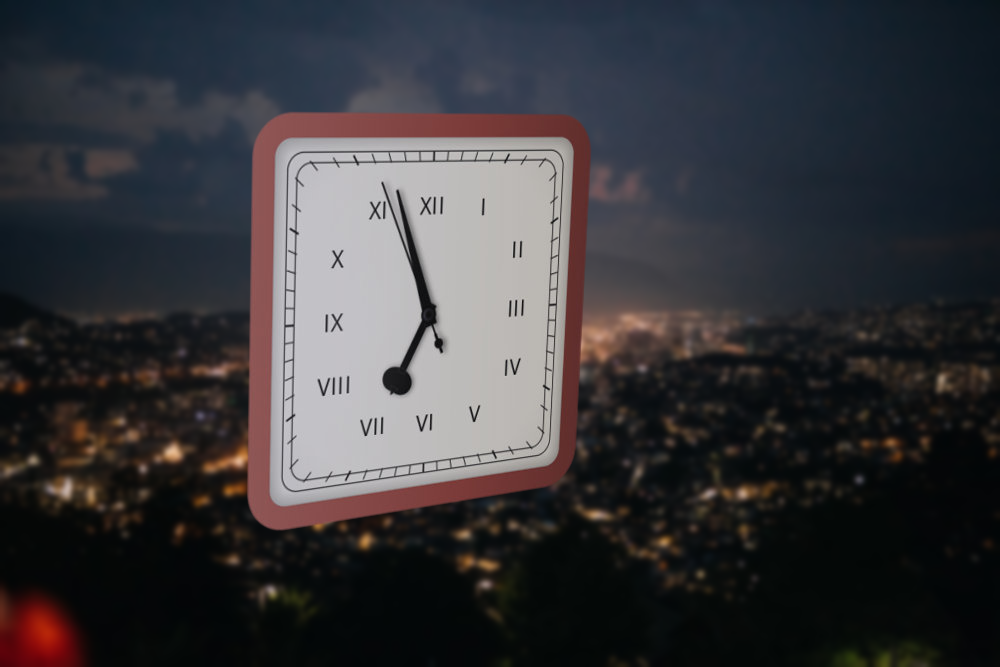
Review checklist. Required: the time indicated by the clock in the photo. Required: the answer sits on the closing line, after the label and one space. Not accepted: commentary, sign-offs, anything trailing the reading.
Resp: 6:56:56
